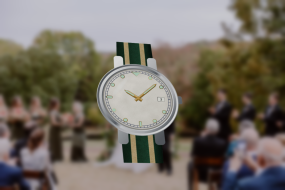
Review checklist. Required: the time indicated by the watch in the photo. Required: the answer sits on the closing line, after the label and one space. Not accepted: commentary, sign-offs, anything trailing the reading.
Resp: 10:08
